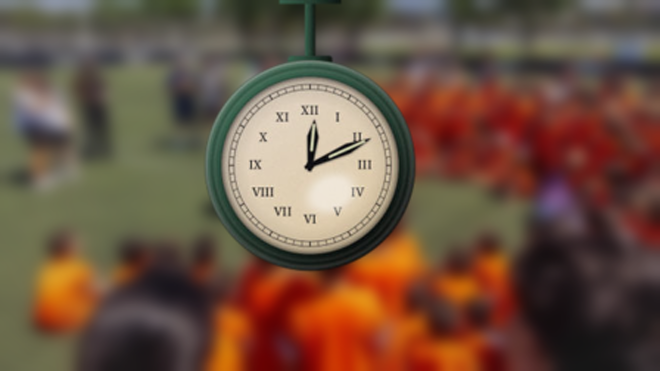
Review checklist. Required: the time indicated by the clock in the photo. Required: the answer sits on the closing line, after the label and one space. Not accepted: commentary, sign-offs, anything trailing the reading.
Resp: 12:11
